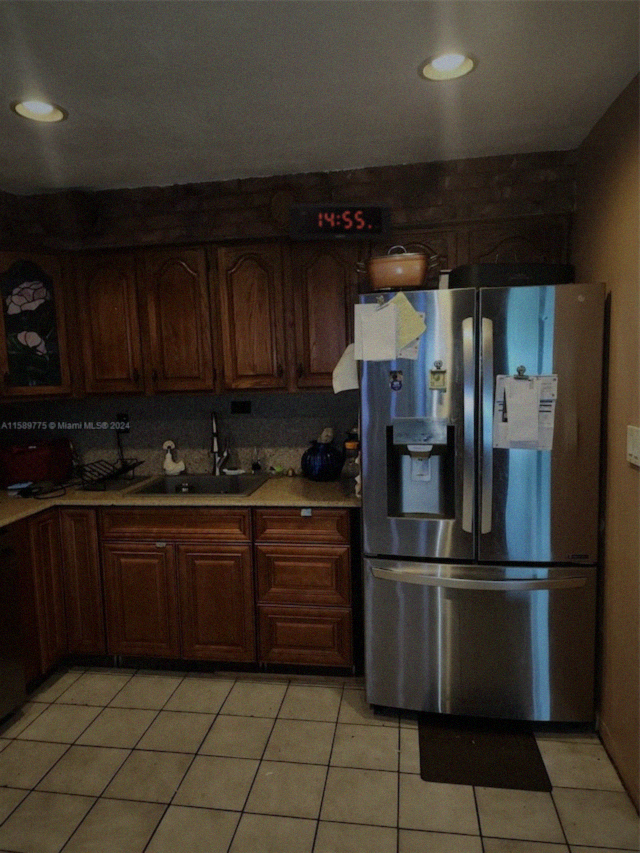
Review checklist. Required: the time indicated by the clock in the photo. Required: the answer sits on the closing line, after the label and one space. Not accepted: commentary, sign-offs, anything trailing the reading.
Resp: 14:55
